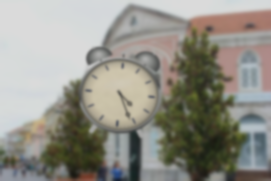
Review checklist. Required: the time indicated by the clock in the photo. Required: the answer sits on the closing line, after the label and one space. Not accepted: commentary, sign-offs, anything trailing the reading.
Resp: 4:26
